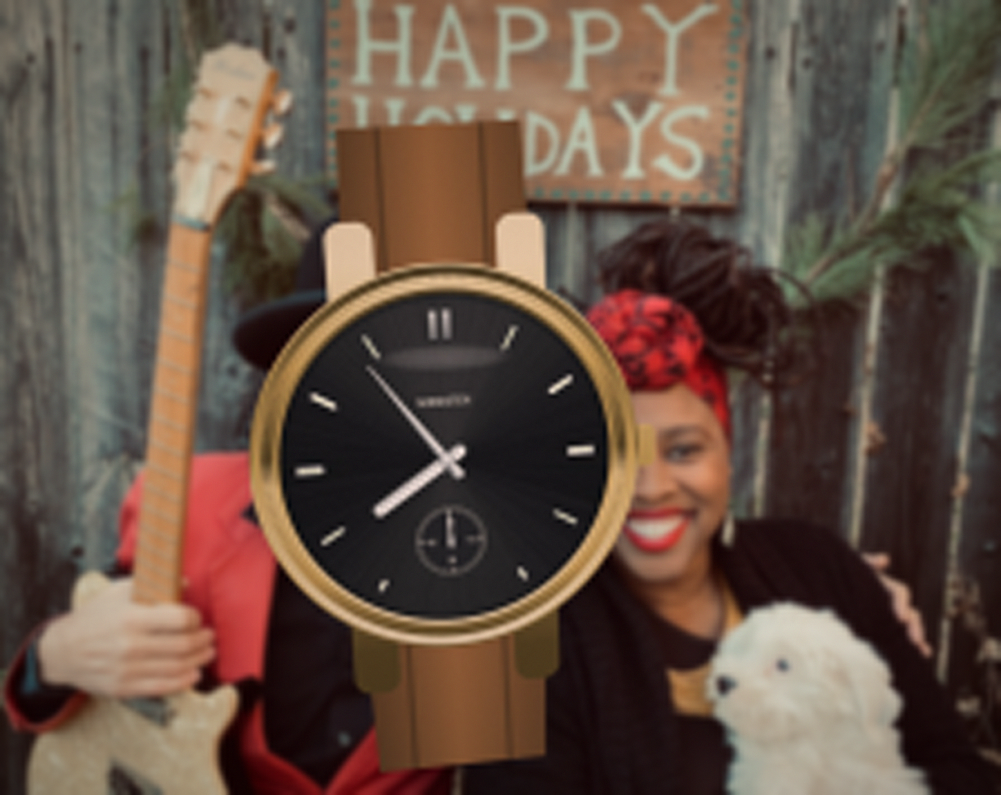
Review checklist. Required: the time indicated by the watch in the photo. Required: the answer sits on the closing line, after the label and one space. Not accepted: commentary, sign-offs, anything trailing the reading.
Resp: 7:54
